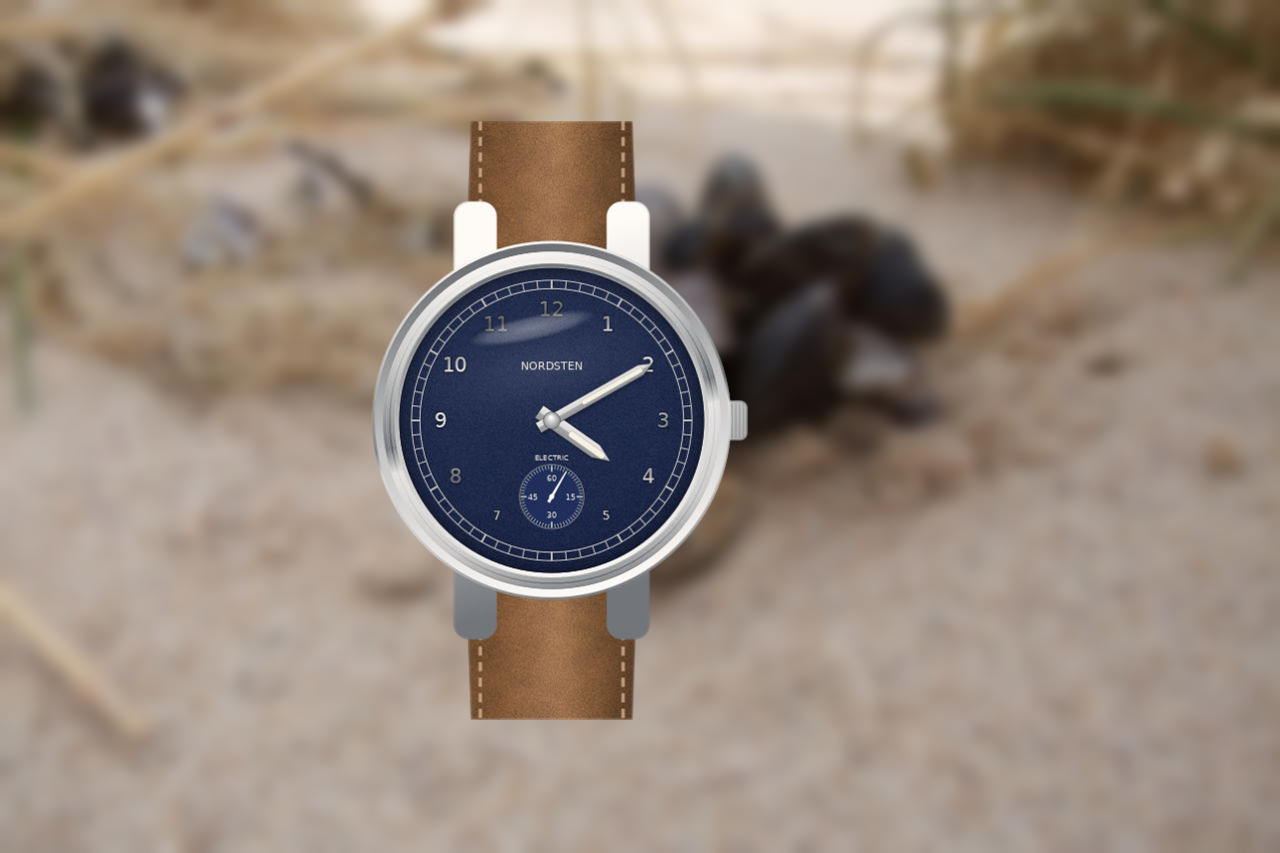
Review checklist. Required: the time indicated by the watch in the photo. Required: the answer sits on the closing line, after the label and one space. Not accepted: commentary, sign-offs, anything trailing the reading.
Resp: 4:10:05
